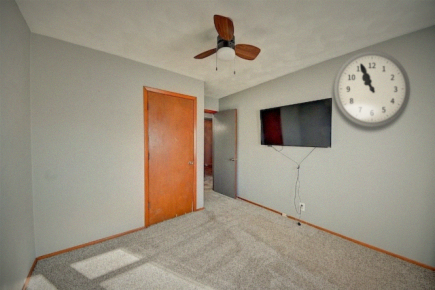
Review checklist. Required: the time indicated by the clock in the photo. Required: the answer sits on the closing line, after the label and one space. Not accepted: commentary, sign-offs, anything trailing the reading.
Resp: 10:56
